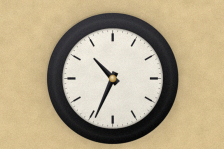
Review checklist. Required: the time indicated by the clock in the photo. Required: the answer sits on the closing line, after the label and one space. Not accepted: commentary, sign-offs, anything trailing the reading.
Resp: 10:34
